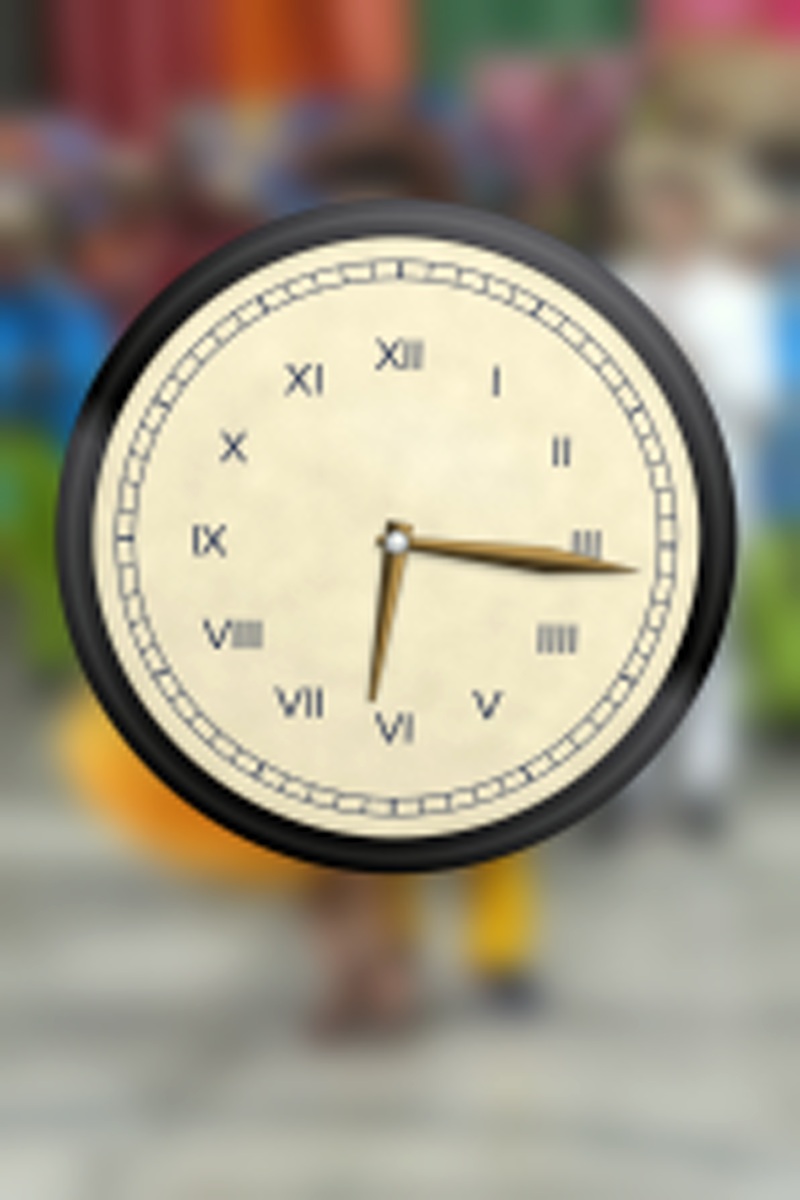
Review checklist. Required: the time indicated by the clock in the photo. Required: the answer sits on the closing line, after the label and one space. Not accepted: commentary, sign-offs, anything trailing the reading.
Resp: 6:16
